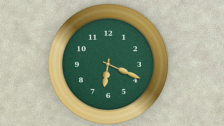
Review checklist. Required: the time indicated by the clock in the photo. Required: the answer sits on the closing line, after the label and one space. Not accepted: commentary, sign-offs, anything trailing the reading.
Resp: 6:19
